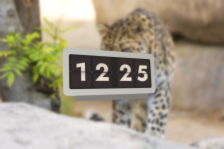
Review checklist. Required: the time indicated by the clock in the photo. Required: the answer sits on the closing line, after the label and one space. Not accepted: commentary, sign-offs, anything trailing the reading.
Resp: 12:25
